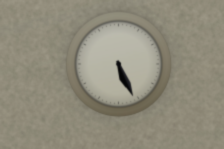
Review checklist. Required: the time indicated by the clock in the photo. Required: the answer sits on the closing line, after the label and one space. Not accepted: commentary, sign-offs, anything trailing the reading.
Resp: 5:26
